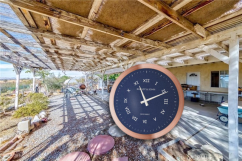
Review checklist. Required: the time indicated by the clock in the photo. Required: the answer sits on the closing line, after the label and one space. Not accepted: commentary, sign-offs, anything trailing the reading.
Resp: 11:11
